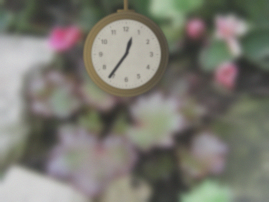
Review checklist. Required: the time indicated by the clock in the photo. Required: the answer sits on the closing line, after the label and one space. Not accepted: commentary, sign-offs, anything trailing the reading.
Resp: 12:36
